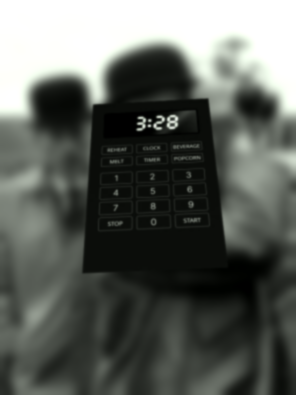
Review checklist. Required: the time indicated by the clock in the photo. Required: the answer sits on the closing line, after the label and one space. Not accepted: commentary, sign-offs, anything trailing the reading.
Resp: 3:28
